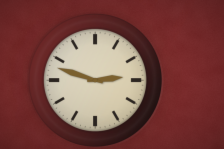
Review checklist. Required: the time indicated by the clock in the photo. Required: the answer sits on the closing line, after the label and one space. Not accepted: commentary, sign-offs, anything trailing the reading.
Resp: 2:48
